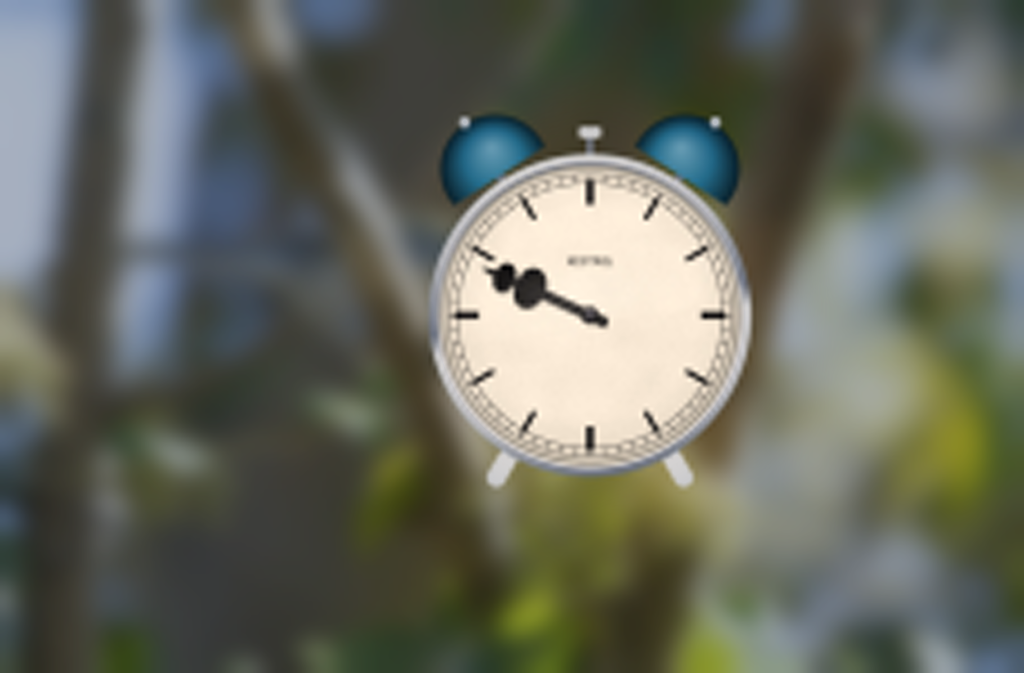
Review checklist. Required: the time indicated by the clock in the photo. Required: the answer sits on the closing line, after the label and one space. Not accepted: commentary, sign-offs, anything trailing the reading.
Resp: 9:49
